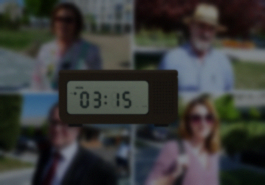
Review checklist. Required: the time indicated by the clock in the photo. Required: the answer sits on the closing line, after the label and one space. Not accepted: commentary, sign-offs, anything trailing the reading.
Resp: 3:15
